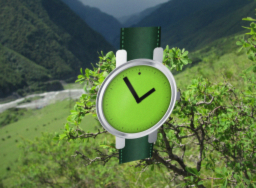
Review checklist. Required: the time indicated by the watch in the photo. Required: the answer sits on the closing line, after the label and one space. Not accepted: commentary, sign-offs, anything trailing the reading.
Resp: 1:55
